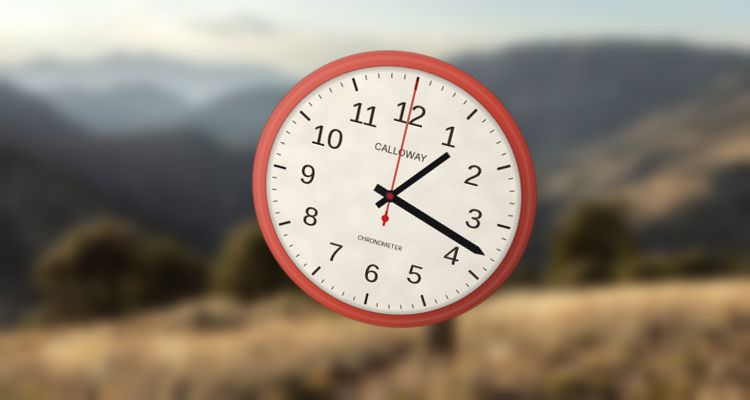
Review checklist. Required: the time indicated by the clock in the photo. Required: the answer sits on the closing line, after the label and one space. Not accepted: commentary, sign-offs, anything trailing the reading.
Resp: 1:18:00
